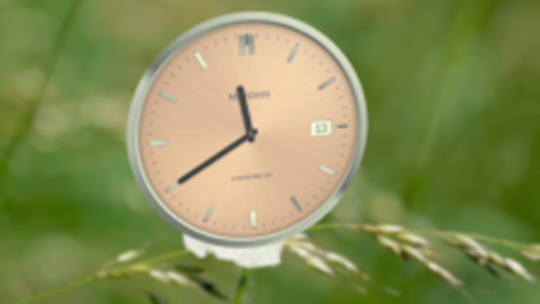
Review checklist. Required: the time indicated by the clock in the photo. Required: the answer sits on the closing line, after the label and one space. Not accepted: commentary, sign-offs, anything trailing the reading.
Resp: 11:40
